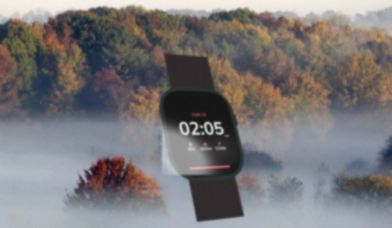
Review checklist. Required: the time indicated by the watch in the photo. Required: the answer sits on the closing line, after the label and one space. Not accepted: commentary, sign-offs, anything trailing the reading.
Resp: 2:05
